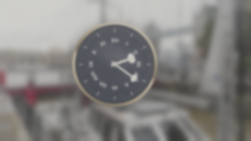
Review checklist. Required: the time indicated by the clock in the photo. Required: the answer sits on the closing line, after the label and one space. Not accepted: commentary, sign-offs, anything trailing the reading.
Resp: 2:21
